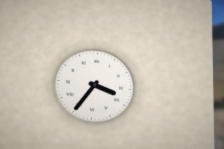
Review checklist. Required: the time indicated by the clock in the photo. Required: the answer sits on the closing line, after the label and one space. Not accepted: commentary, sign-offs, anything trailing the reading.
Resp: 3:35
